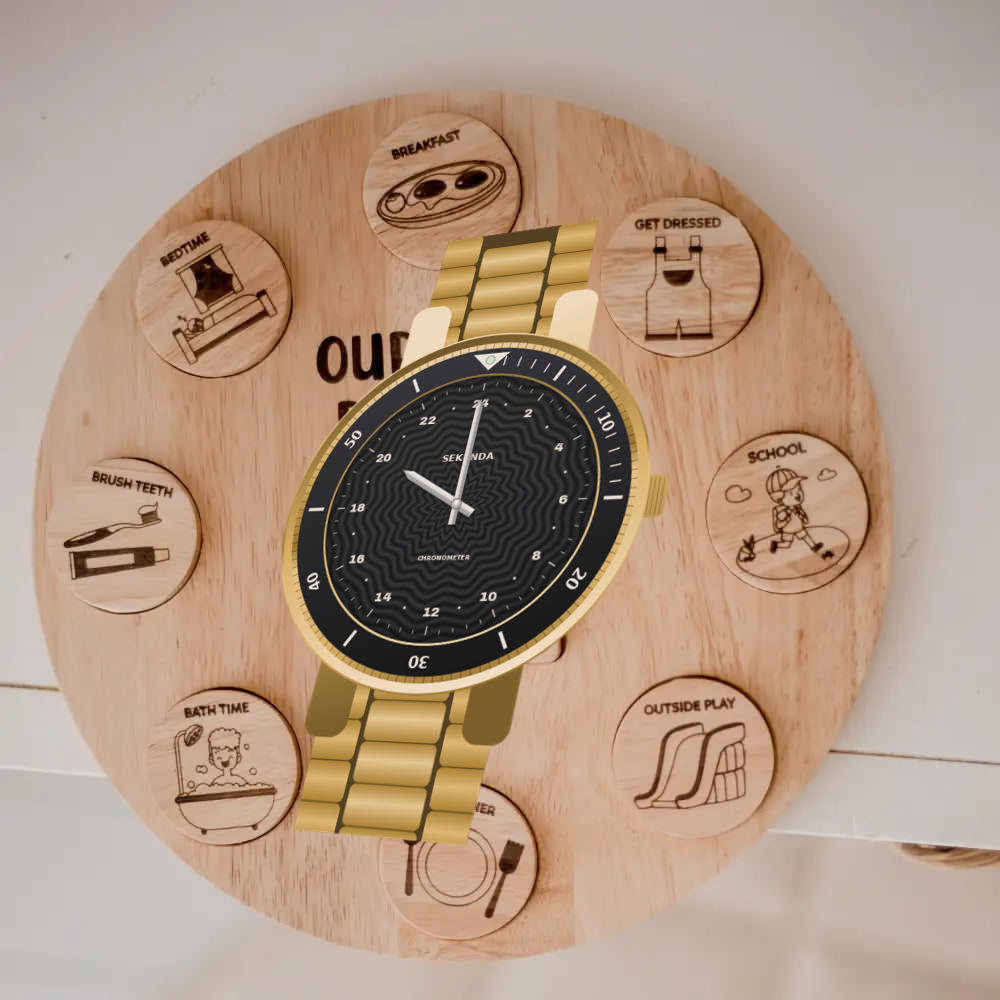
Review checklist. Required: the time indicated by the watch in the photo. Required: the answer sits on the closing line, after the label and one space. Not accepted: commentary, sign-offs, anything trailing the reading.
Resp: 20:00
